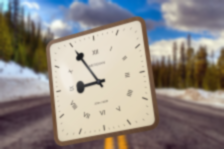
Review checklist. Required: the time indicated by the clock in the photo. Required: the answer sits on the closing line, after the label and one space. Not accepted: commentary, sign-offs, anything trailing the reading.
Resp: 8:55
